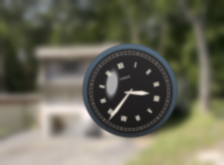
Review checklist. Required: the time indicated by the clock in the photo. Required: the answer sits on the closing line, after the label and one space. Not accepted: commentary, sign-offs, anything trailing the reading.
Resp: 3:39
